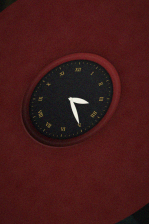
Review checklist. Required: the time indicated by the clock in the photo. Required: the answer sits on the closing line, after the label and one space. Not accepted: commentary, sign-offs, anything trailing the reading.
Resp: 3:25
